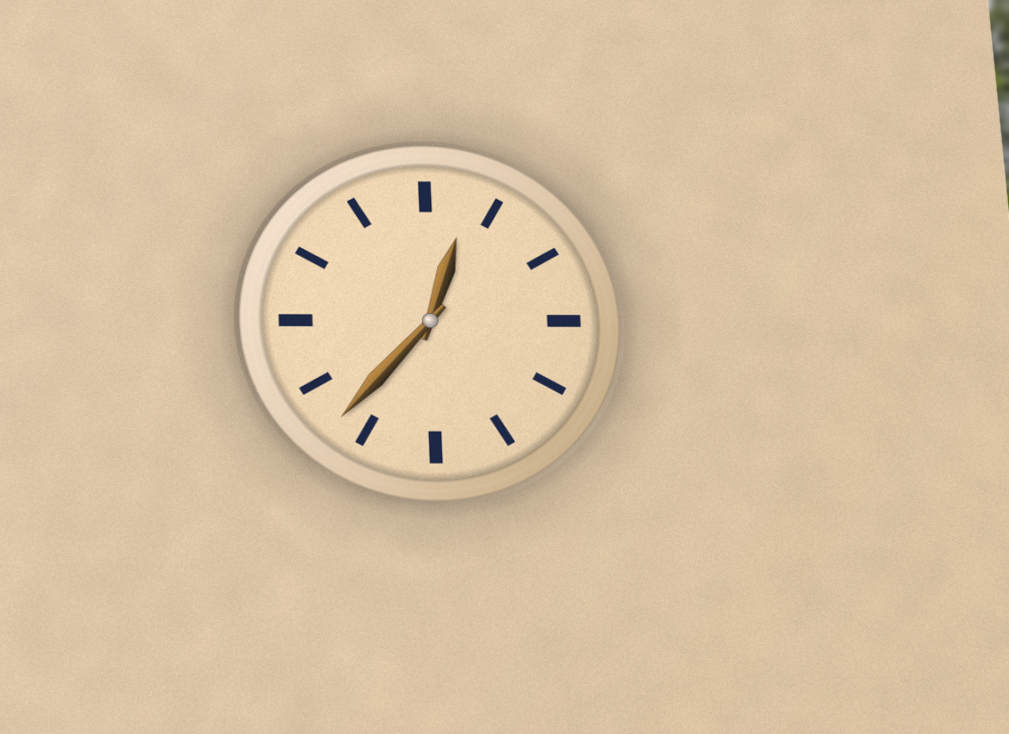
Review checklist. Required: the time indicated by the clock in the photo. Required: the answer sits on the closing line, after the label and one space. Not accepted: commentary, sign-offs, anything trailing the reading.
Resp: 12:37
